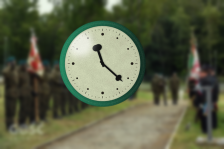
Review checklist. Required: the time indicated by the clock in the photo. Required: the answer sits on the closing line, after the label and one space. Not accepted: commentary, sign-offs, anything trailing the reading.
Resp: 11:22
